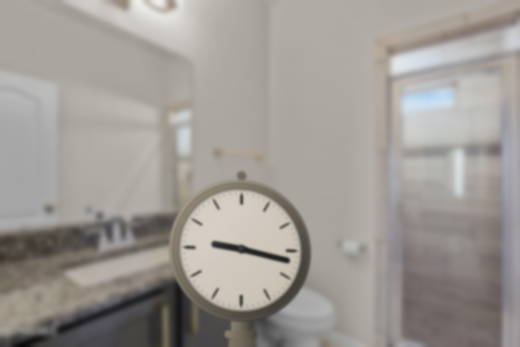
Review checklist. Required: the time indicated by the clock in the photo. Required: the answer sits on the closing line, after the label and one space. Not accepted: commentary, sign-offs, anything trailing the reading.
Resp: 9:17
